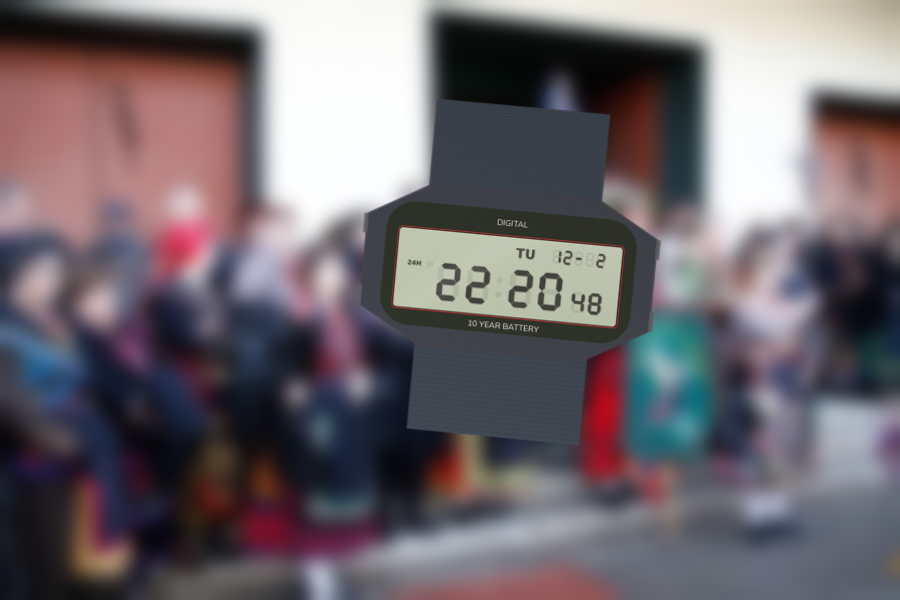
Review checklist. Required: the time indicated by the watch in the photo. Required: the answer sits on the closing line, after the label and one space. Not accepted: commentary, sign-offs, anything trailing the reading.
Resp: 22:20:48
